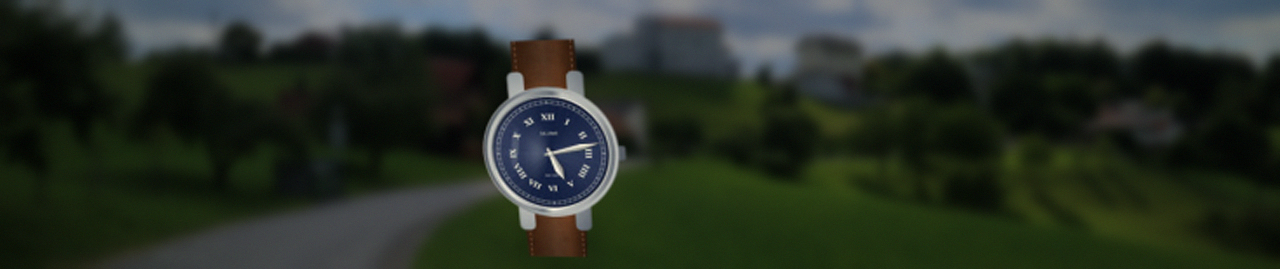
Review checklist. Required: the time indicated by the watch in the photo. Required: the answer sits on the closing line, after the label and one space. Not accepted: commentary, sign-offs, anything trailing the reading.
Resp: 5:13
